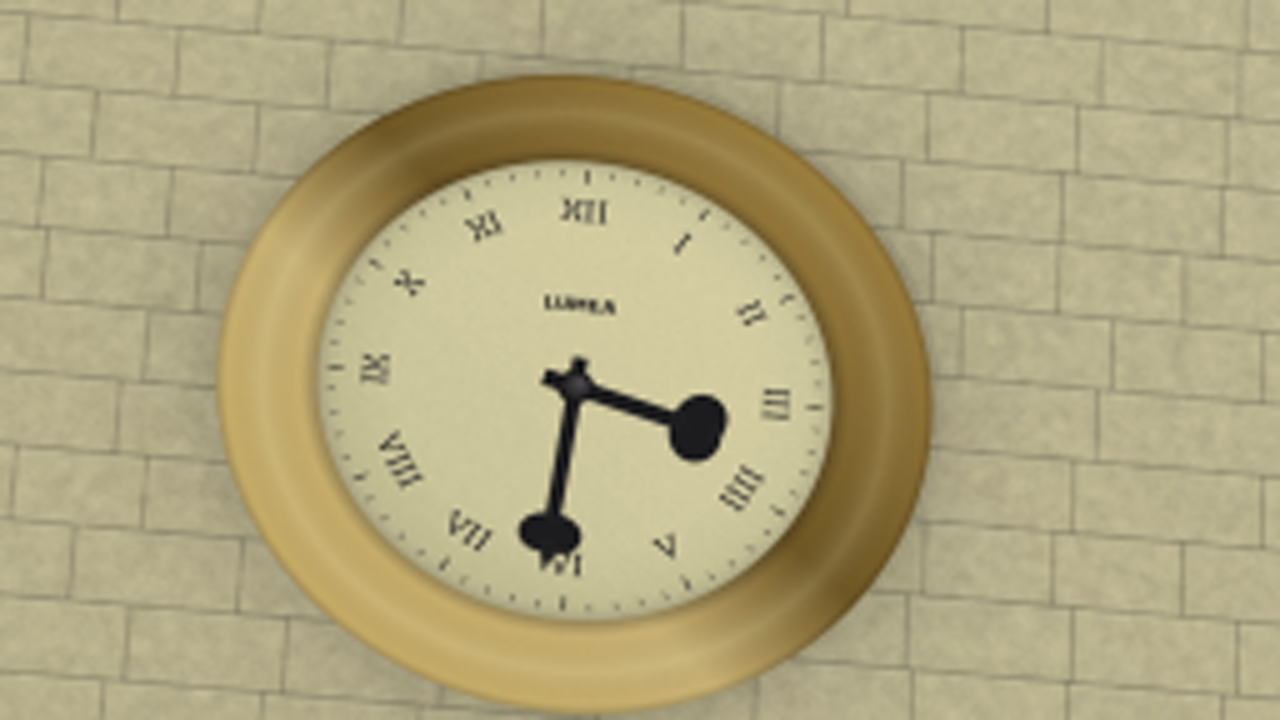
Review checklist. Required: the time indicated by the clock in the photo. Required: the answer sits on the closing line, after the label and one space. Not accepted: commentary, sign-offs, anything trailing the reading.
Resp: 3:31
